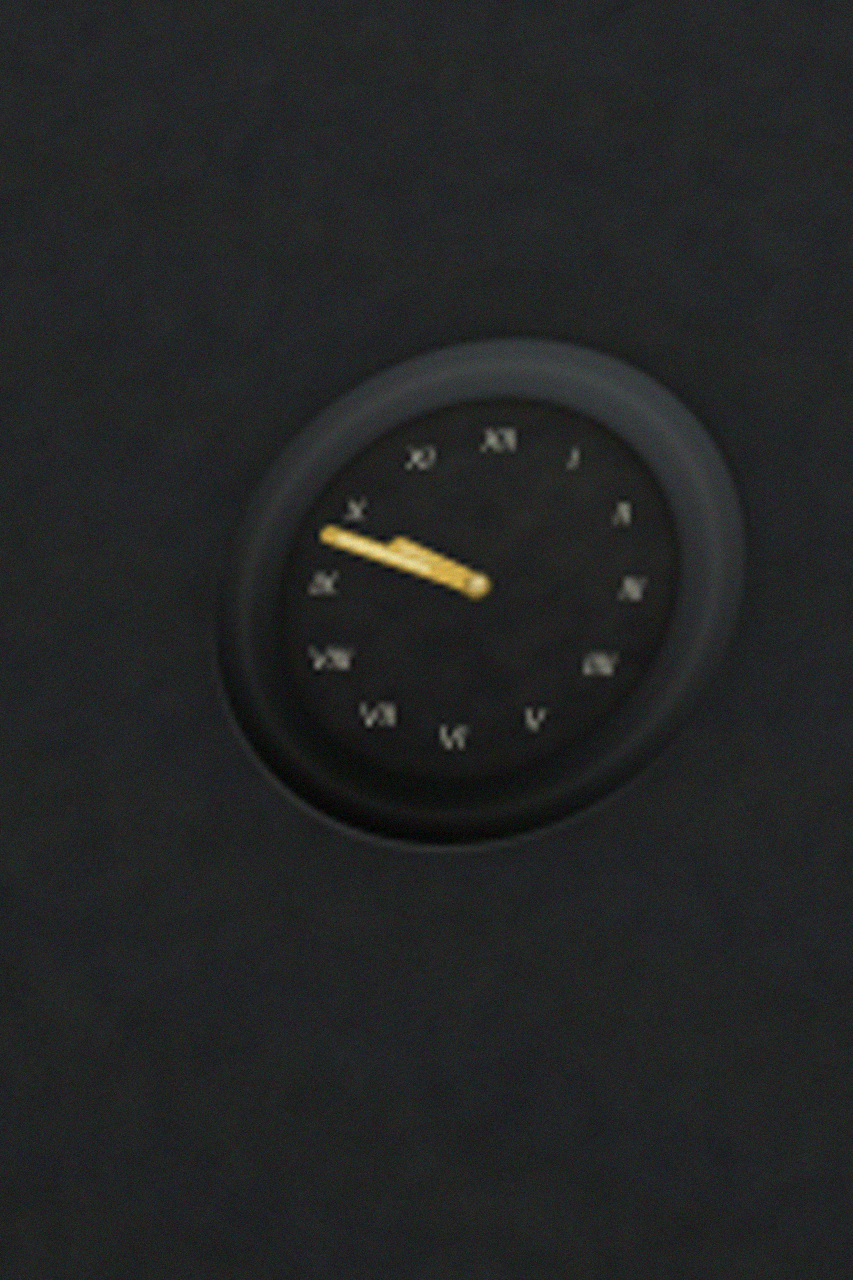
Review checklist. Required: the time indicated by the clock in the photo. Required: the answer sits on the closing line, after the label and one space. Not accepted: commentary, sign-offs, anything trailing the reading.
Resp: 9:48
